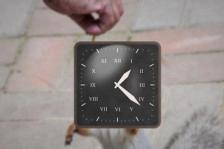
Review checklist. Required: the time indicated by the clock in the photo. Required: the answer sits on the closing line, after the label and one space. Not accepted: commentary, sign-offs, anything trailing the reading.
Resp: 1:22
